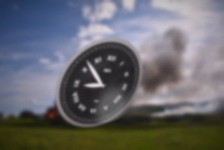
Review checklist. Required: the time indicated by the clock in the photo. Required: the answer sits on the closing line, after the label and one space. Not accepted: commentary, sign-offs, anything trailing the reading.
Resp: 8:52
